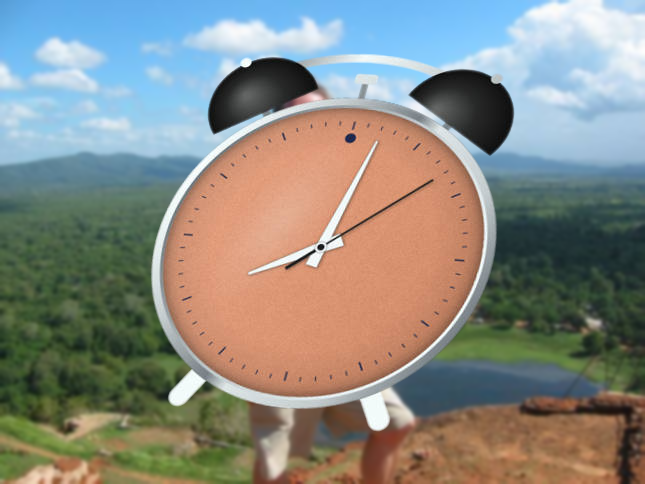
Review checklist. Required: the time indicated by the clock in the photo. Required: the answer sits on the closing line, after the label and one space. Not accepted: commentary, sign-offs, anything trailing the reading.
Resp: 8:02:08
